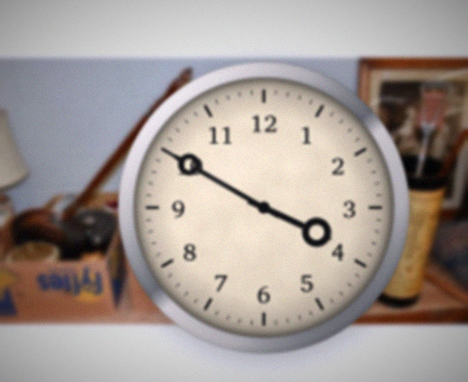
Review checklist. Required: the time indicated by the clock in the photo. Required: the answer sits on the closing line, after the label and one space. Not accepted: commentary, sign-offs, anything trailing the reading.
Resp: 3:50
